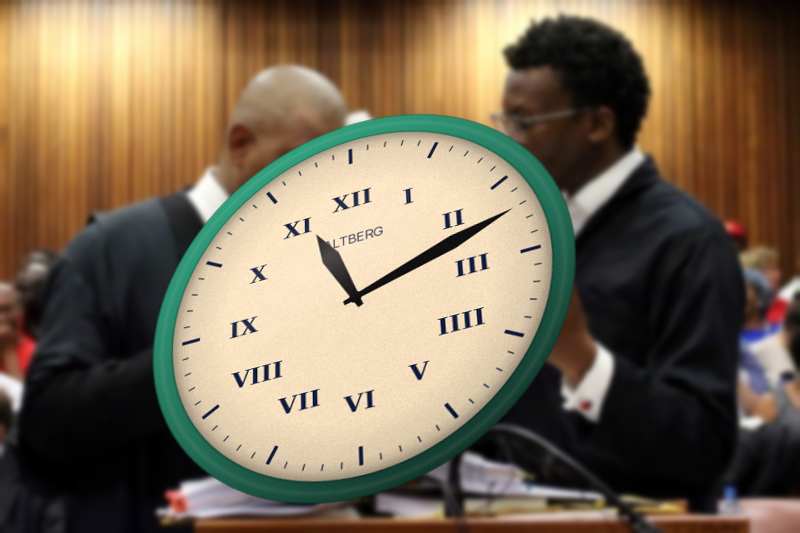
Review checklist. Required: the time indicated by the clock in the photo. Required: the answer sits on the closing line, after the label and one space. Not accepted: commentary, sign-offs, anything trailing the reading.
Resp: 11:12
